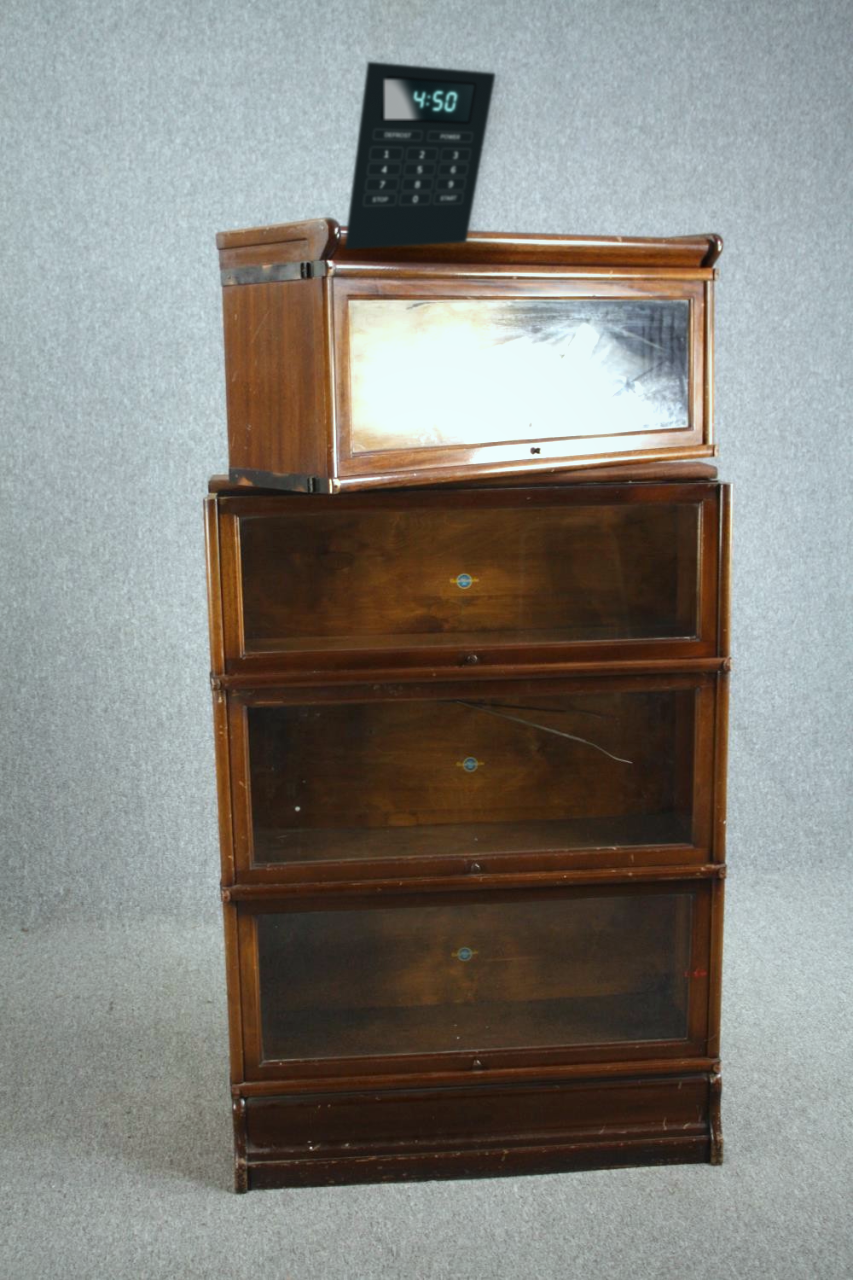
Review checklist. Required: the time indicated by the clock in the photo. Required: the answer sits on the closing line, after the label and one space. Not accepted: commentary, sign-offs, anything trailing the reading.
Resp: 4:50
